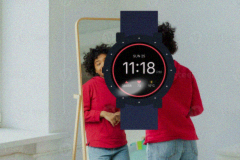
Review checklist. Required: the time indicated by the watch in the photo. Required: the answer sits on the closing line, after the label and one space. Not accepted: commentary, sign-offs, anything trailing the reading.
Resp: 11:18
